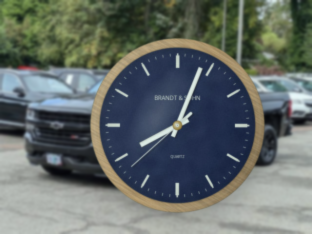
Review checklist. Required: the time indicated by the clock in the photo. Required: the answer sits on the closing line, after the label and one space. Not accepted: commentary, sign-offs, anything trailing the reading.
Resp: 8:03:38
